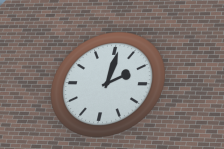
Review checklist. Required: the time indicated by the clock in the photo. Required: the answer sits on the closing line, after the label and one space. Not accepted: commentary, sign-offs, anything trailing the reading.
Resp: 2:01
